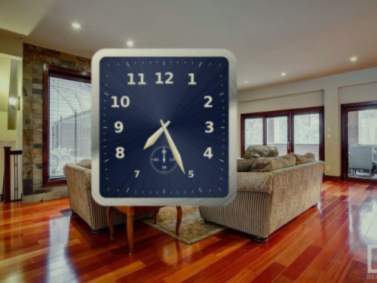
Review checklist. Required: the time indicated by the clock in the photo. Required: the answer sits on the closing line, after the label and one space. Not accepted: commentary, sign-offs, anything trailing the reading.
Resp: 7:26
